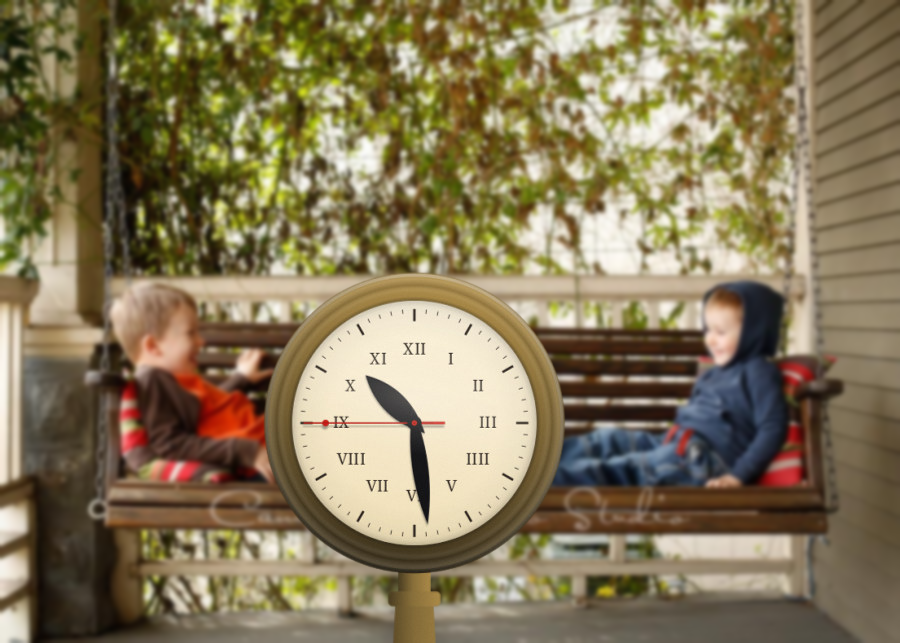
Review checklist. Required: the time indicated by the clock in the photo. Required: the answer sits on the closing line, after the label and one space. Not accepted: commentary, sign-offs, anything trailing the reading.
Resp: 10:28:45
